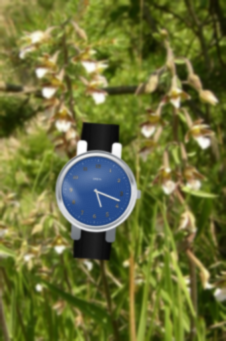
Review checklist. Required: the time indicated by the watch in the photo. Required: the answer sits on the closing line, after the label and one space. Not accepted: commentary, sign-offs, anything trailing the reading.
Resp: 5:18
